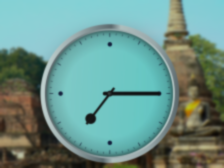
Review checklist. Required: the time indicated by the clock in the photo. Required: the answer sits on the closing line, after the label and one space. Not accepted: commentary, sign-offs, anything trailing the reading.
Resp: 7:15
